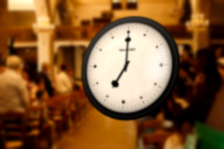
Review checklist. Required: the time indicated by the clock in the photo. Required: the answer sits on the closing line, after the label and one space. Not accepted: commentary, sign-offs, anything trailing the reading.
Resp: 7:00
